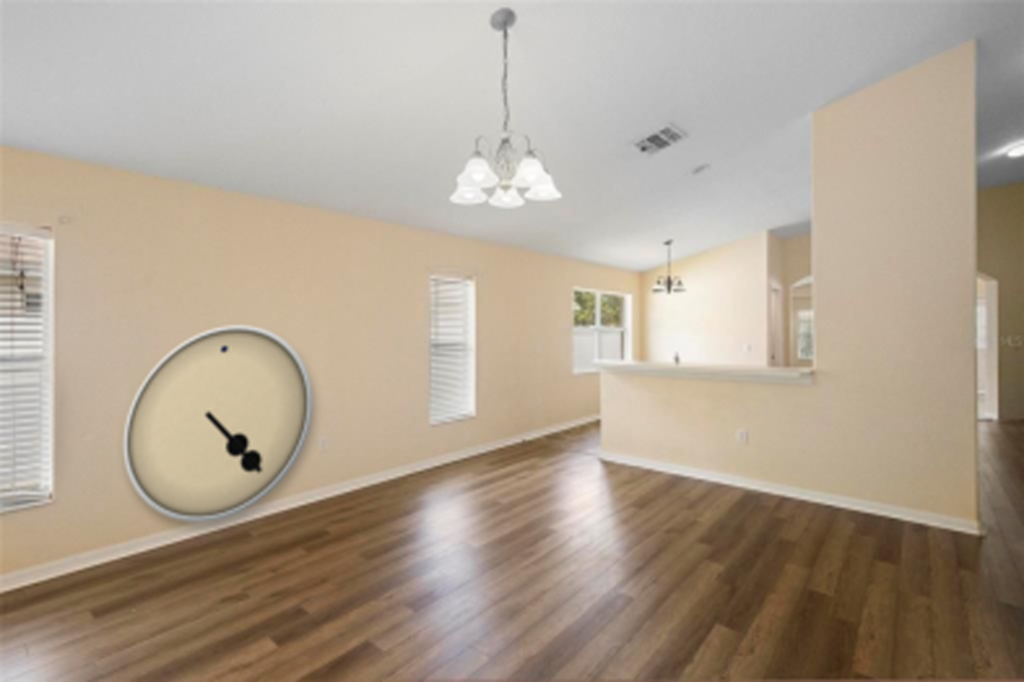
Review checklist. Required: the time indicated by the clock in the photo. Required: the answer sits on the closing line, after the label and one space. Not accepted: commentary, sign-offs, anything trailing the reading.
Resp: 4:22
